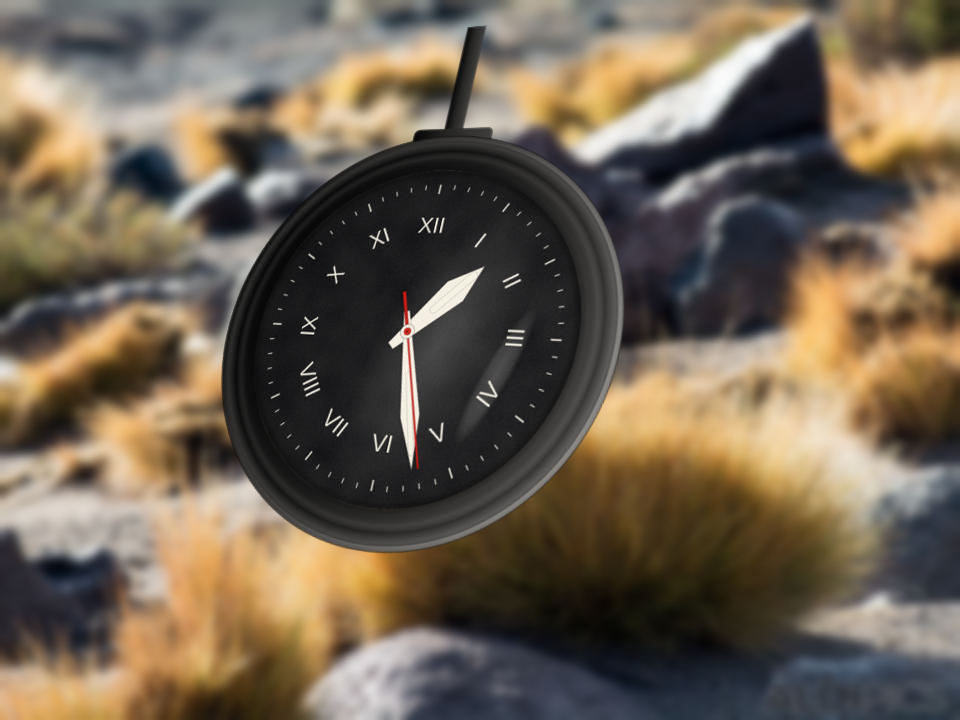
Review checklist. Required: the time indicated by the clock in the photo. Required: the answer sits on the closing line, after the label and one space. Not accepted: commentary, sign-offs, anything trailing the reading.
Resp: 1:27:27
